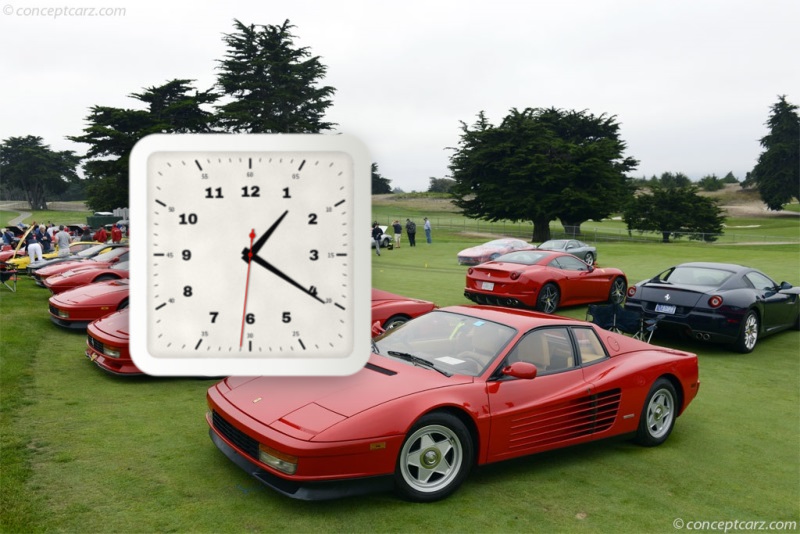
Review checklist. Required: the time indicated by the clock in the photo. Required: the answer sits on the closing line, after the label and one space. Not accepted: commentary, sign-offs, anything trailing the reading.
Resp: 1:20:31
